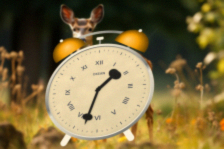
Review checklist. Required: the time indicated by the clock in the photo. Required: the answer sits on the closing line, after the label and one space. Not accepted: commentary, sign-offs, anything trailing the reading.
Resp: 1:33
